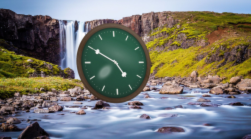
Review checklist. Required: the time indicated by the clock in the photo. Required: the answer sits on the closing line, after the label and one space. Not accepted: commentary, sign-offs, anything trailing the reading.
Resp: 4:50
